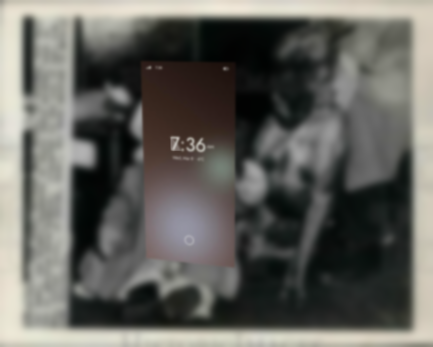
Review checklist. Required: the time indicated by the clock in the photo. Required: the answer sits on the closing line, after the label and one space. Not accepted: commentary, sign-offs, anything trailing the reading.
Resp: 7:36
